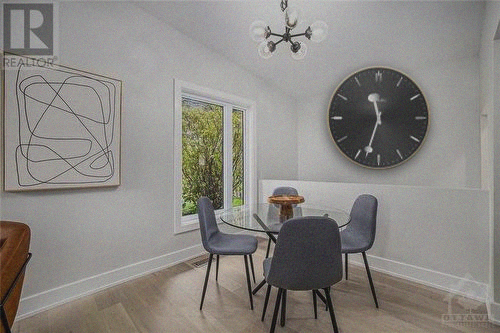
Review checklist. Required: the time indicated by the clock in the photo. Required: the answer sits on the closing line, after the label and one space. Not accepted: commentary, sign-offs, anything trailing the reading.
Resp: 11:33
